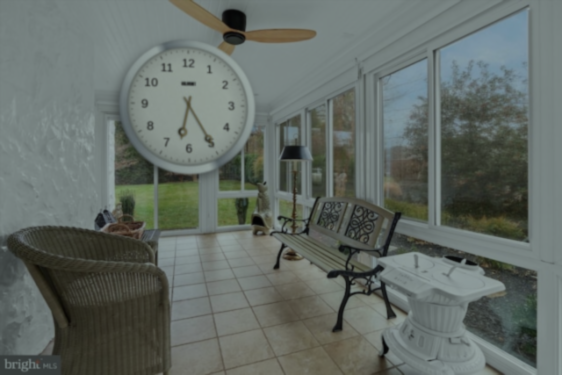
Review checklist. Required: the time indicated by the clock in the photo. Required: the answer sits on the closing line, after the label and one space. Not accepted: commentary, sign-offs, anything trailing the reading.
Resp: 6:25
